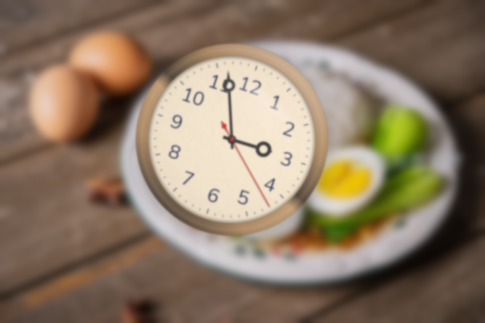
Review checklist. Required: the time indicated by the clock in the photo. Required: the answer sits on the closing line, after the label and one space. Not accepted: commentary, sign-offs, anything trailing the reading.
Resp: 2:56:22
